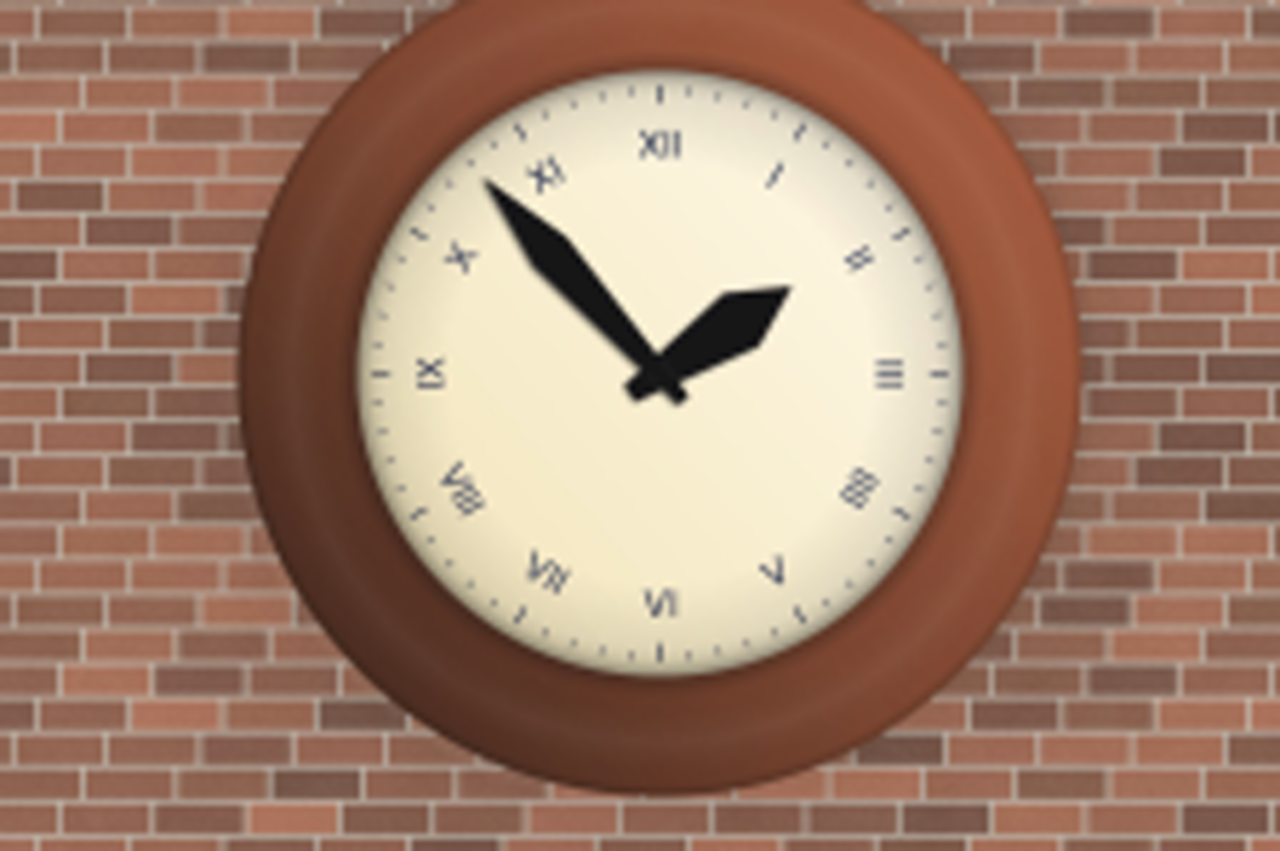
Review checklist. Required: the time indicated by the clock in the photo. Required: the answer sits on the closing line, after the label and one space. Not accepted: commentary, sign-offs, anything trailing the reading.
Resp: 1:53
